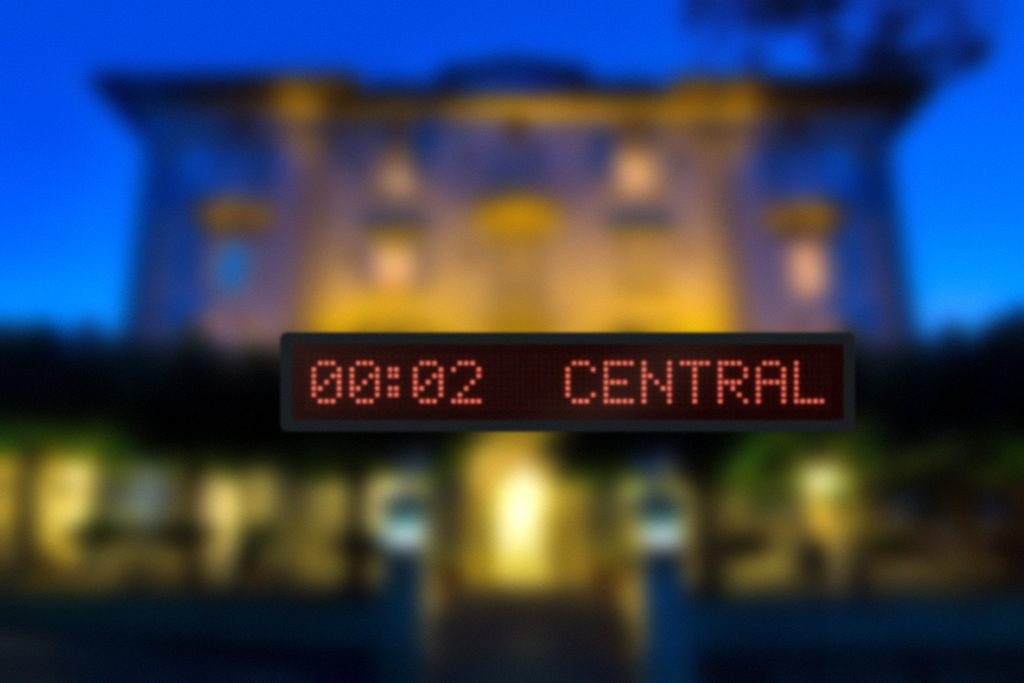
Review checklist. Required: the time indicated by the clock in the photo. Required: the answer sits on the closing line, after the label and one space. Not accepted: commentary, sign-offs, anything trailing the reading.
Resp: 0:02
